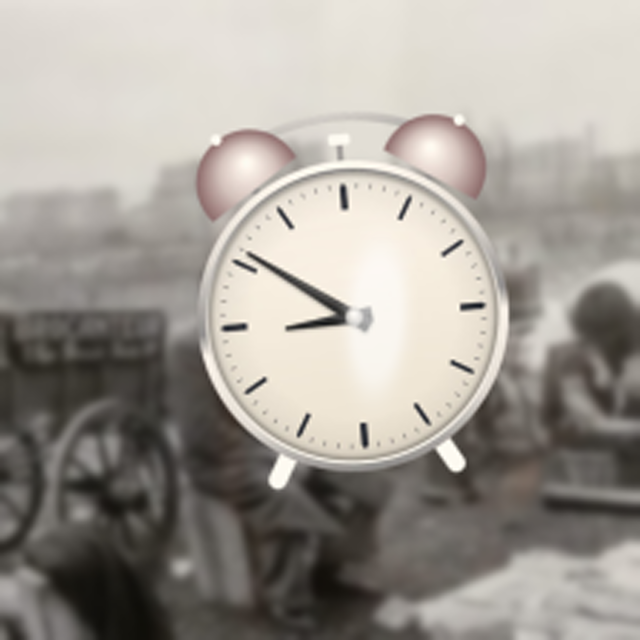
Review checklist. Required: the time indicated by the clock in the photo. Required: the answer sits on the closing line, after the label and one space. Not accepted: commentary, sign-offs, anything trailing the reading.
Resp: 8:51
